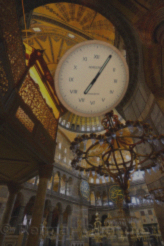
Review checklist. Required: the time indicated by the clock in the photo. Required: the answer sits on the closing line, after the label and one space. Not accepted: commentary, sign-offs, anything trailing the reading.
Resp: 7:05
